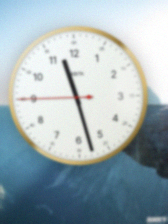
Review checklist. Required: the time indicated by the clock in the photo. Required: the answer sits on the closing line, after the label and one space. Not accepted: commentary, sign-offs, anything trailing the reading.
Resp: 11:27:45
